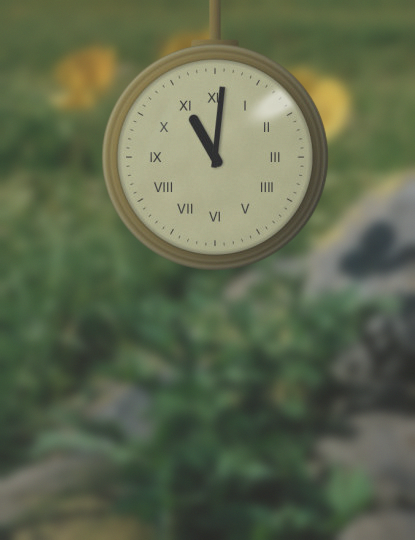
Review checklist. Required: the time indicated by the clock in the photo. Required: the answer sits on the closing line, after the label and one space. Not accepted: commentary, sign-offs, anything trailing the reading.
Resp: 11:01
